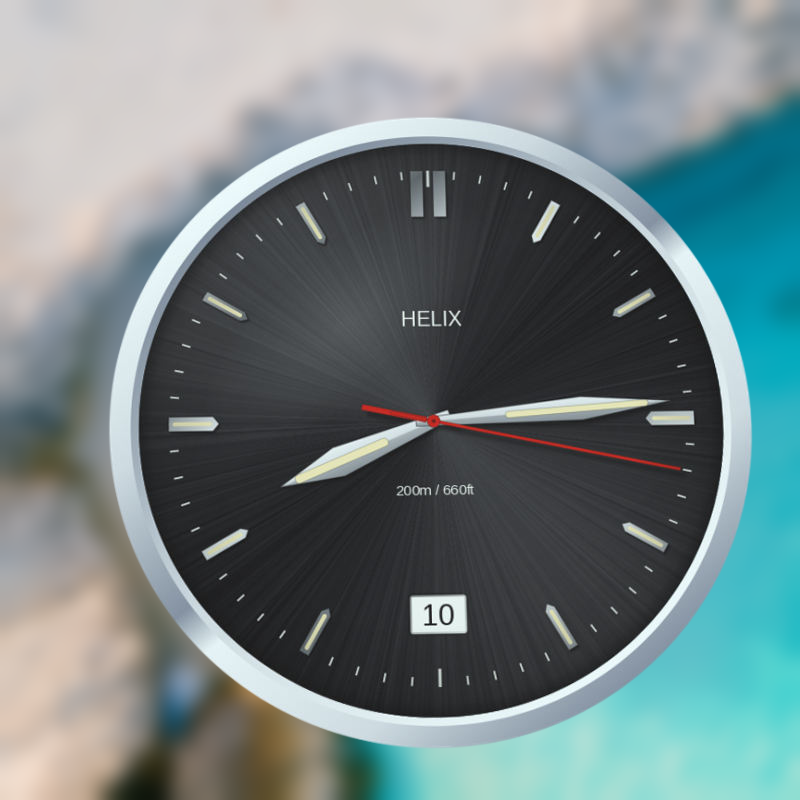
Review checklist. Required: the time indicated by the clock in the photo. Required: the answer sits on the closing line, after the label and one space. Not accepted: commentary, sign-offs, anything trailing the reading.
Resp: 8:14:17
